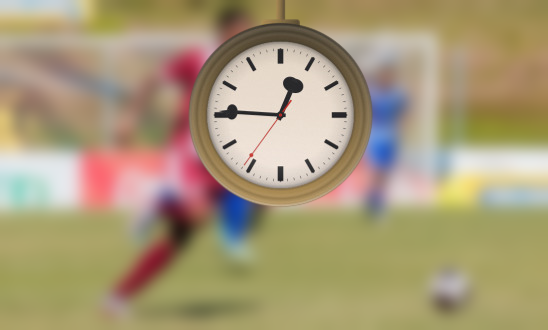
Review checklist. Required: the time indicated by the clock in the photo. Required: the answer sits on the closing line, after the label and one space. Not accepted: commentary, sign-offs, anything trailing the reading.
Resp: 12:45:36
